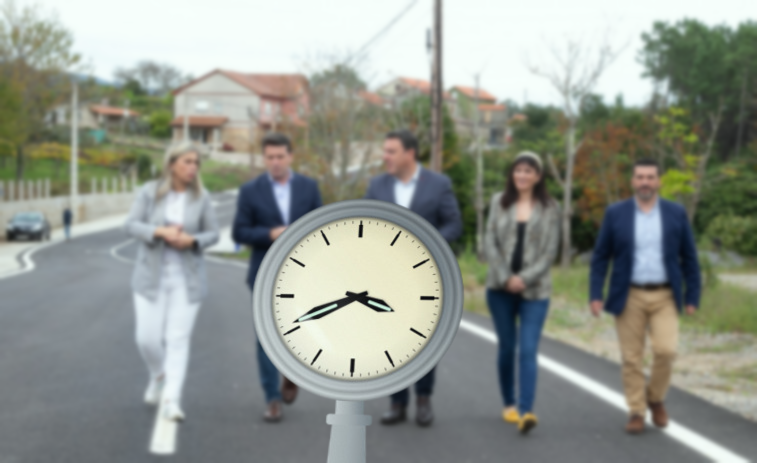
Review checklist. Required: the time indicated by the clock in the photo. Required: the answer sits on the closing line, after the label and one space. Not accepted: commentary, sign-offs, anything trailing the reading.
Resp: 3:41
